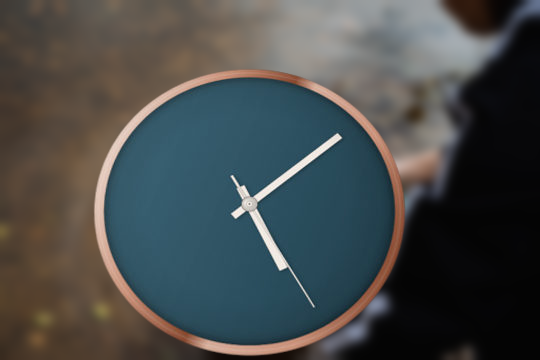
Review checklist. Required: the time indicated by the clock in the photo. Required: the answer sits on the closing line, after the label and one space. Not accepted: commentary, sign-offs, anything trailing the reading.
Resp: 5:08:25
